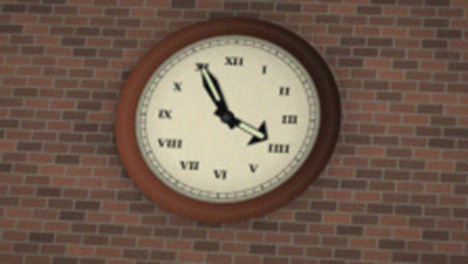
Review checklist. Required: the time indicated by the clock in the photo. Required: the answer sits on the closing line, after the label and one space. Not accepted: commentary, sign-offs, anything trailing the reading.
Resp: 3:55
